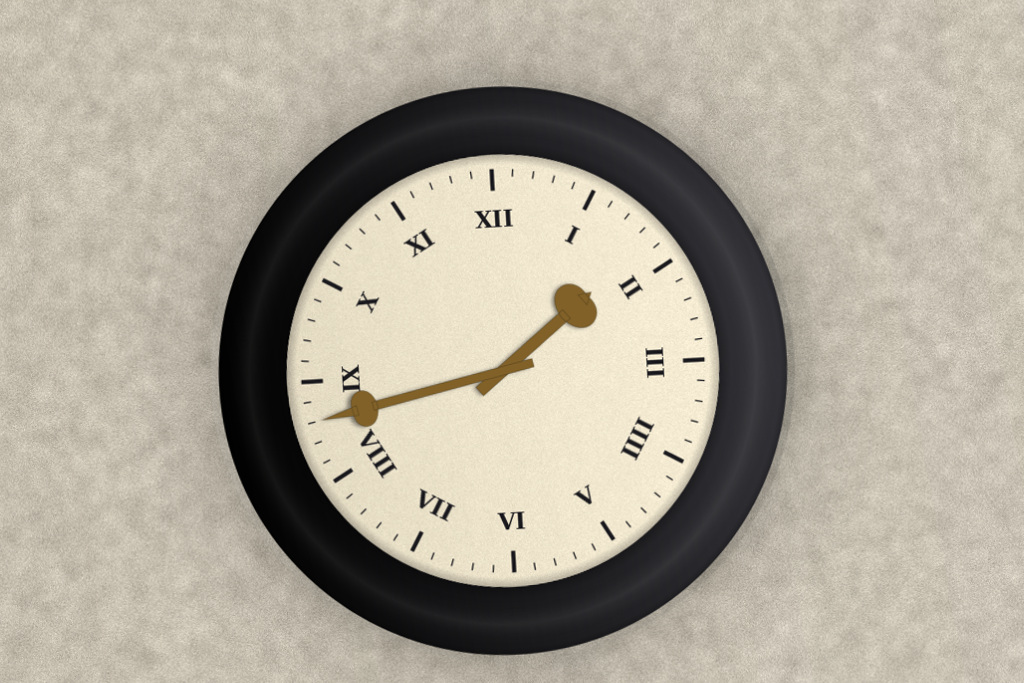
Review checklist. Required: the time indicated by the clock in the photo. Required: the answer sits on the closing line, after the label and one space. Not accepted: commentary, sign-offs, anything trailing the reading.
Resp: 1:43
